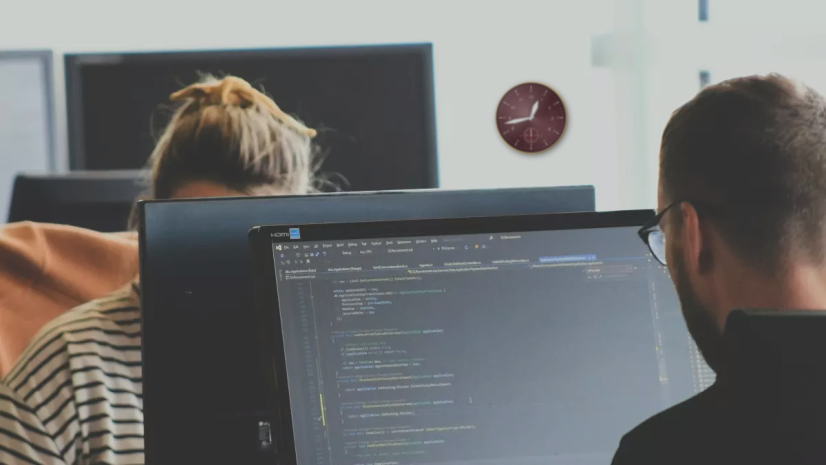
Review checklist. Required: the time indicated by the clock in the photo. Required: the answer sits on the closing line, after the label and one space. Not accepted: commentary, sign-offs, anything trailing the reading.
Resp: 12:43
